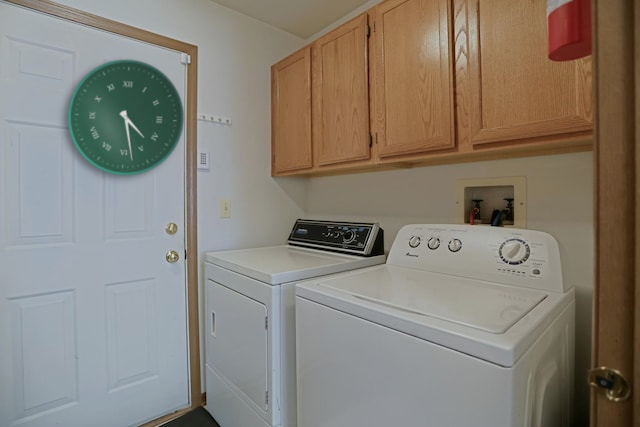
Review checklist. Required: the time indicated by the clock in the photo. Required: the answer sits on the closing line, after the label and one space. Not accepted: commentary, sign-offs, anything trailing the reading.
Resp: 4:28
